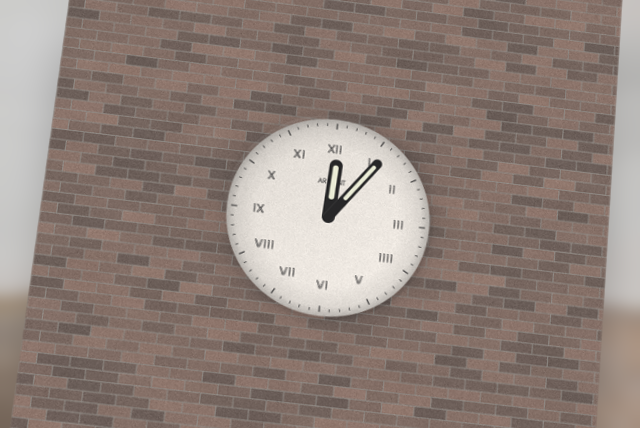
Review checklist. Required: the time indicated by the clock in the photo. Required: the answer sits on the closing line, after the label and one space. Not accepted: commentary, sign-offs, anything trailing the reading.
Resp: 12:06
